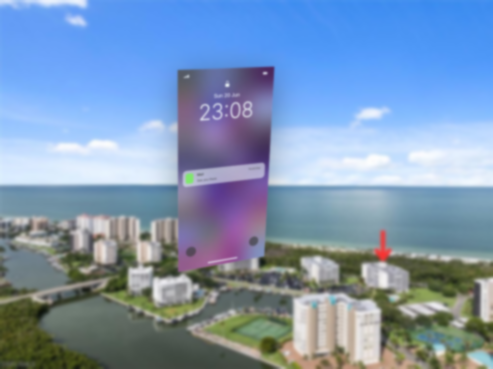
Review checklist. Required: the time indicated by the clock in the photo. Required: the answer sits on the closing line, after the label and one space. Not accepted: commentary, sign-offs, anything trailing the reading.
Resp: 23:08
